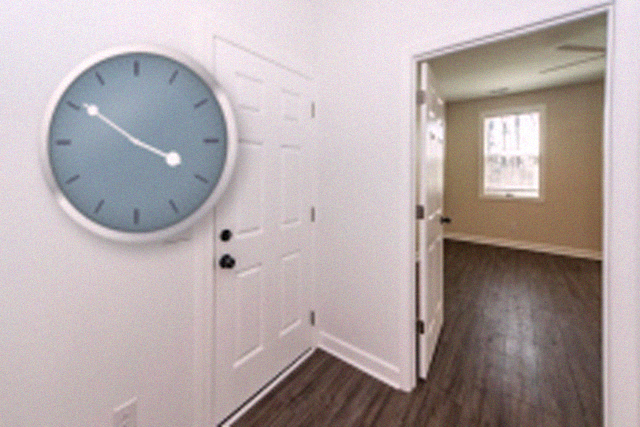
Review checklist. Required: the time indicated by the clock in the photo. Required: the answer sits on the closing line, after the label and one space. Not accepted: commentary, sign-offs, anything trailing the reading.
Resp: 3:51
